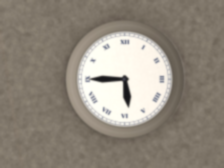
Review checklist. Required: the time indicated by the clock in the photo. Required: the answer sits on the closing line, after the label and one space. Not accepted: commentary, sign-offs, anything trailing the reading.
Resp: 5:45
